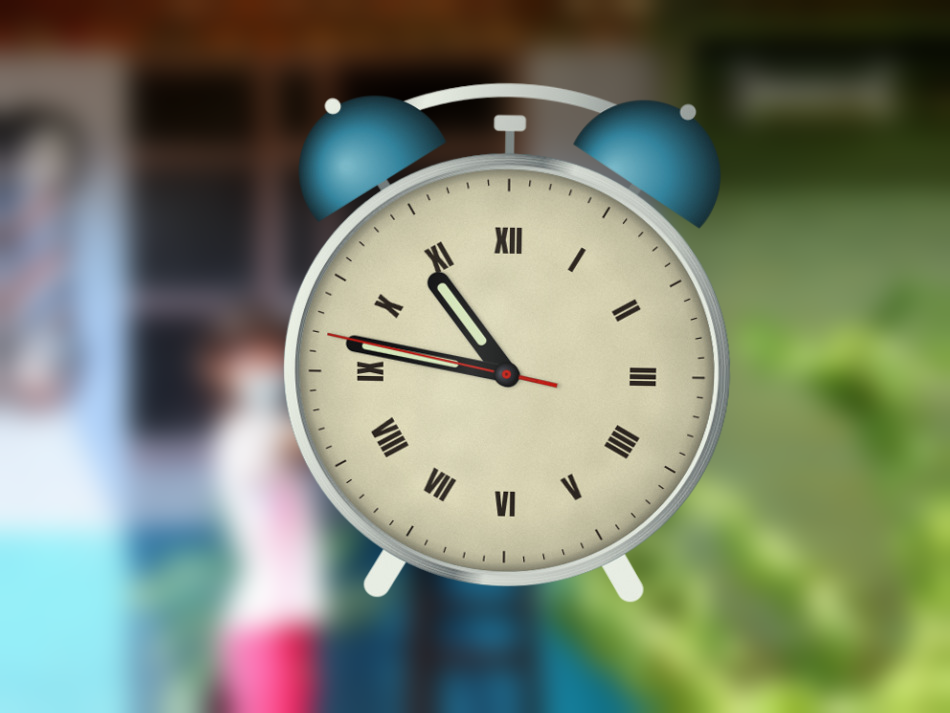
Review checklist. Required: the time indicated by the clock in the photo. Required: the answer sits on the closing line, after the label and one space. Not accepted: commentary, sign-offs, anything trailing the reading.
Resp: 10:46:47
